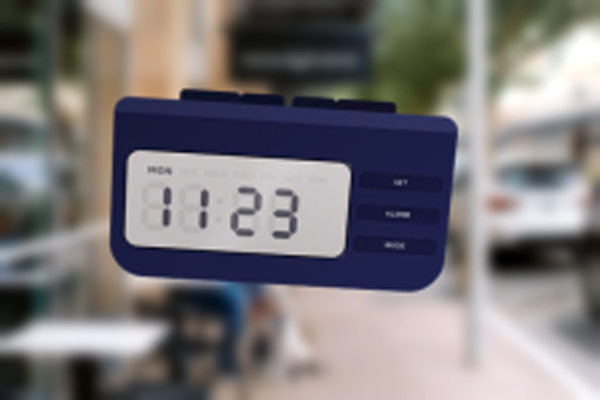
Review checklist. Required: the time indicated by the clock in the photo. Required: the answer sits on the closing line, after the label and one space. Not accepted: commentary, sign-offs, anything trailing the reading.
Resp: 11:23
